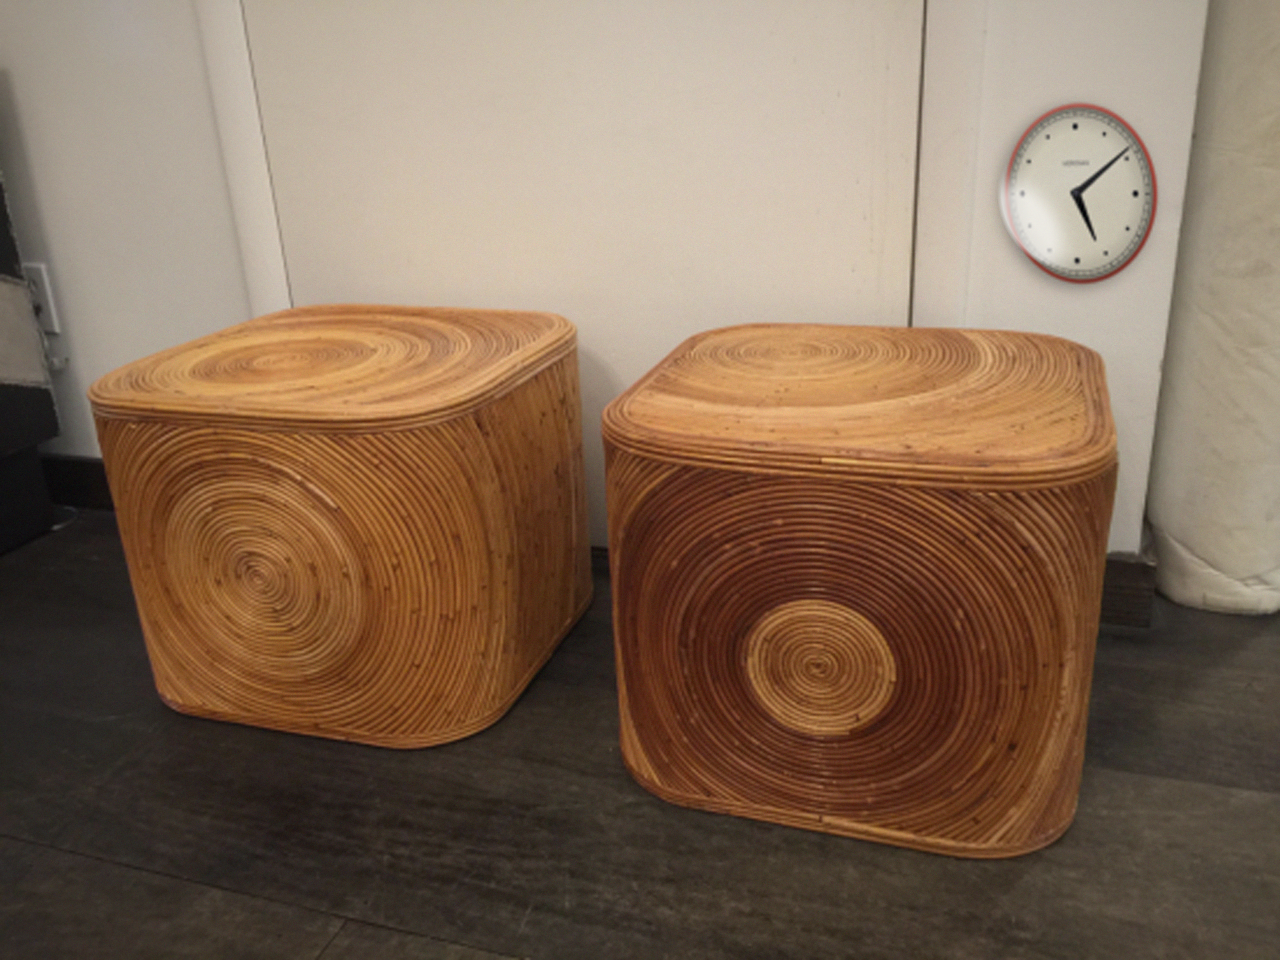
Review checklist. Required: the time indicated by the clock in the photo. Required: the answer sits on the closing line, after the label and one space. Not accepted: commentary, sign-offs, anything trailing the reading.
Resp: 5:09
